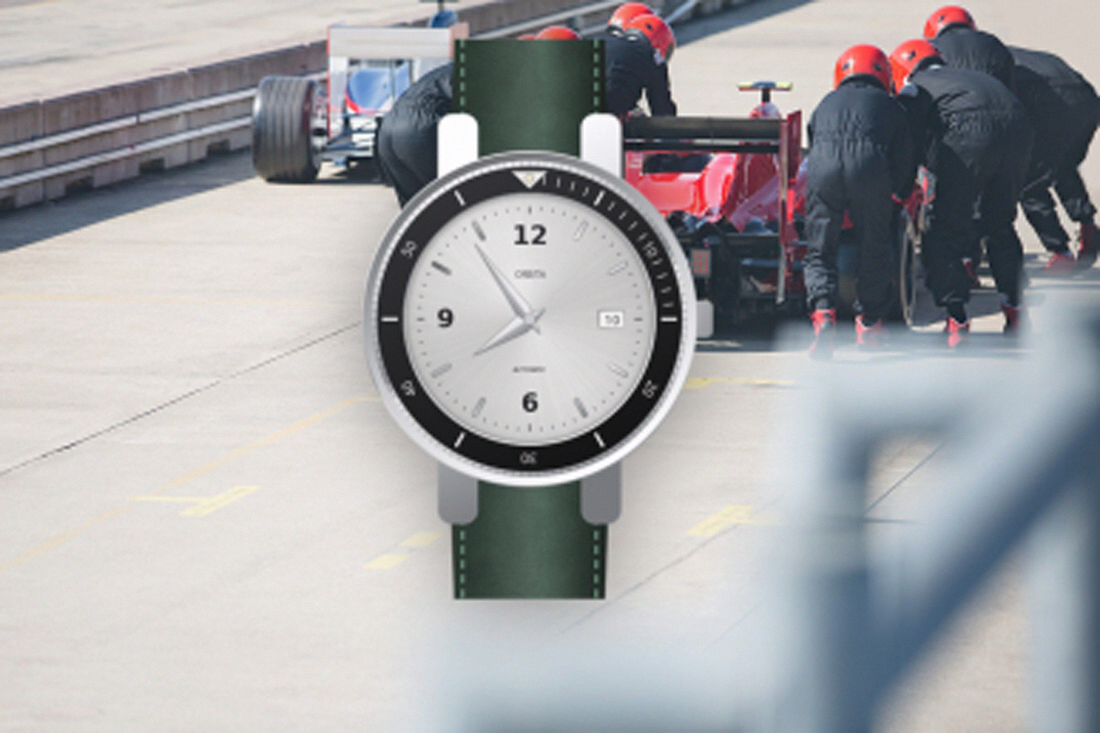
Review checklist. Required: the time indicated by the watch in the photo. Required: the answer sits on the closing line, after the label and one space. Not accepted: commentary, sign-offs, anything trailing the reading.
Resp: 7:54
